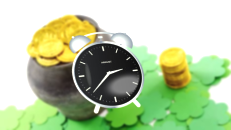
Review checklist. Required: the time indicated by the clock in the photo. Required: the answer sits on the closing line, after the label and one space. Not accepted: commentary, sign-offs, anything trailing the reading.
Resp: 2:38
